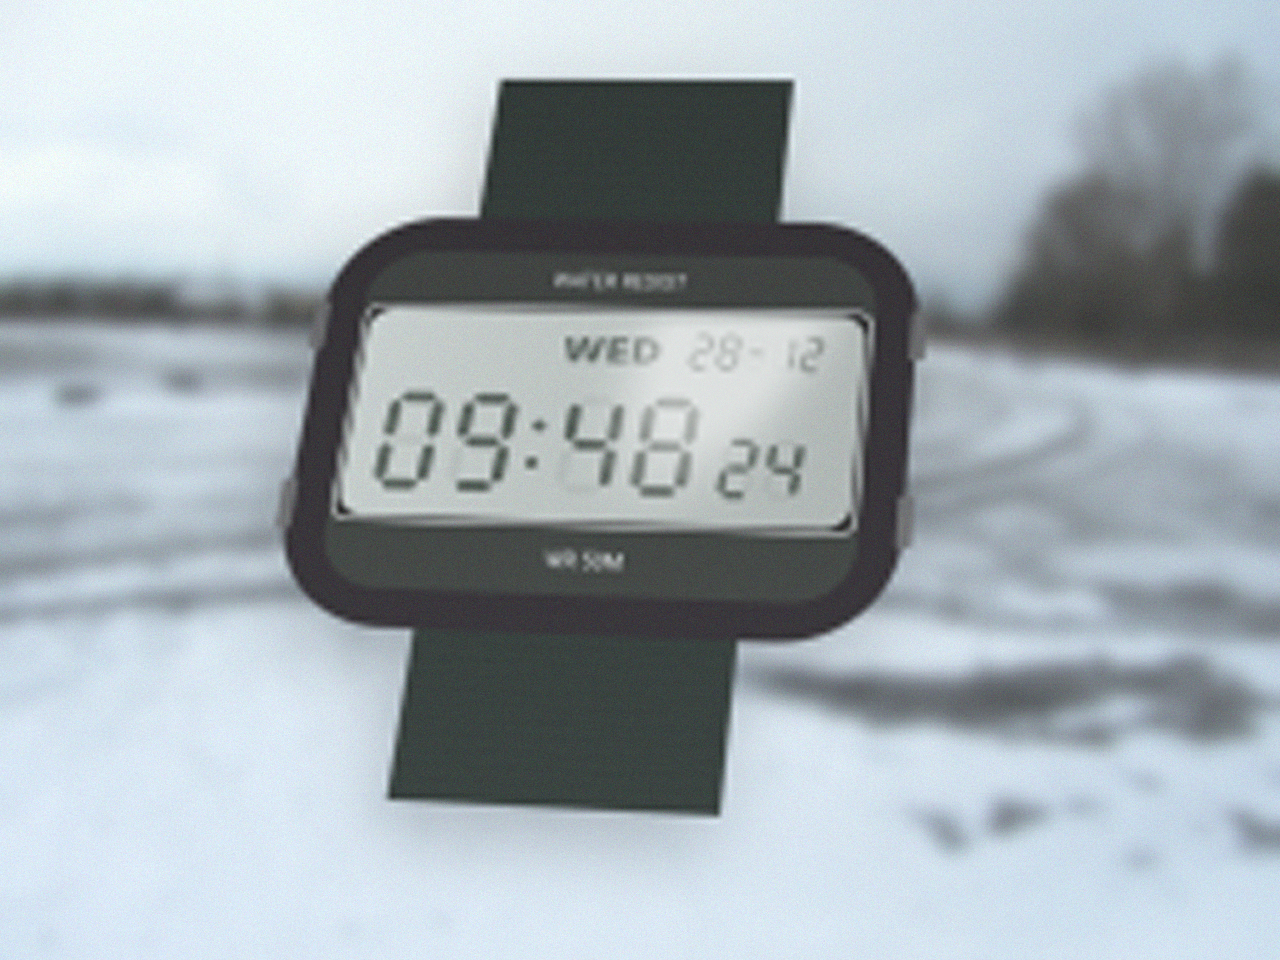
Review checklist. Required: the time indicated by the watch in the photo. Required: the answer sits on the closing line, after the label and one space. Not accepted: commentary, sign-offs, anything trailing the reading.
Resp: 9:48:24
